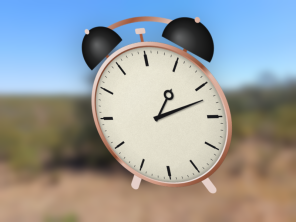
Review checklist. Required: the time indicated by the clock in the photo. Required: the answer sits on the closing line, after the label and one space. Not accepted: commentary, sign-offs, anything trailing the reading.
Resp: 1:12
